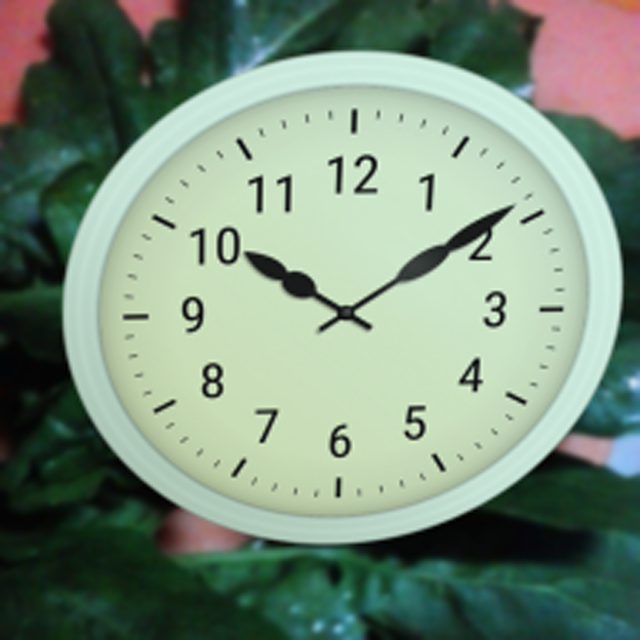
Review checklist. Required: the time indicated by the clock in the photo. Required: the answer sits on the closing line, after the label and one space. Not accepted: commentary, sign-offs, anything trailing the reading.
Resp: 10:09
